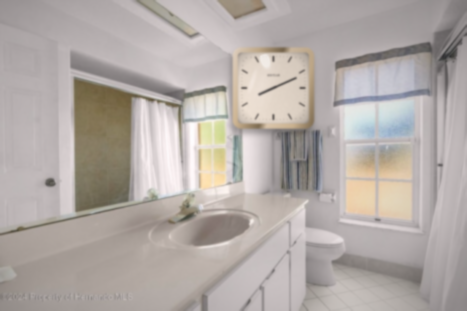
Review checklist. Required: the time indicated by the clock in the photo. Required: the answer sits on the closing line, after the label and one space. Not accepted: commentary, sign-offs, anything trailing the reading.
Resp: 8:11
